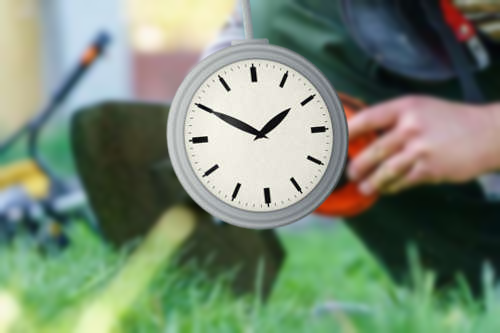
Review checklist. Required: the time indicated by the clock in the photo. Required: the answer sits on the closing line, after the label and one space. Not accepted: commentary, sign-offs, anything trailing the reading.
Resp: 1:50
